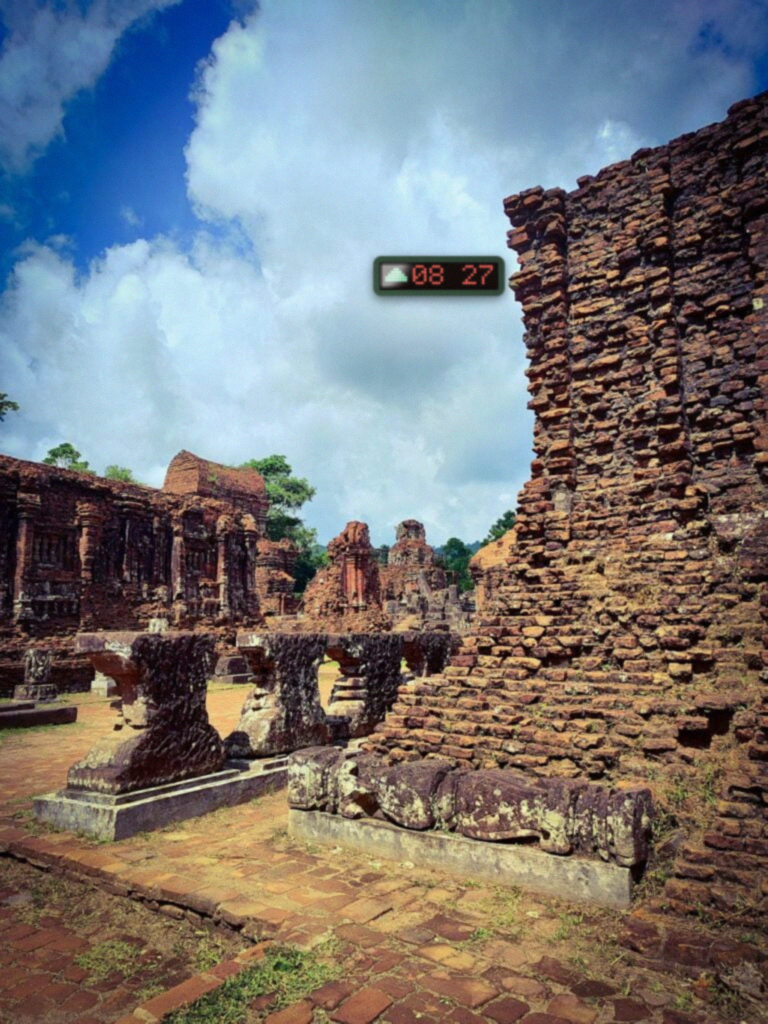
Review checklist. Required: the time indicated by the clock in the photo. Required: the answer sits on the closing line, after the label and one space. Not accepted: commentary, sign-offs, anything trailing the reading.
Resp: 8:27
